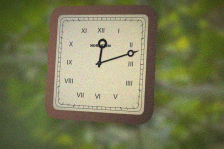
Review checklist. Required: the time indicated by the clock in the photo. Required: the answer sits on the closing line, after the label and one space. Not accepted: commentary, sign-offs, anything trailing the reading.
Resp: 12:12
